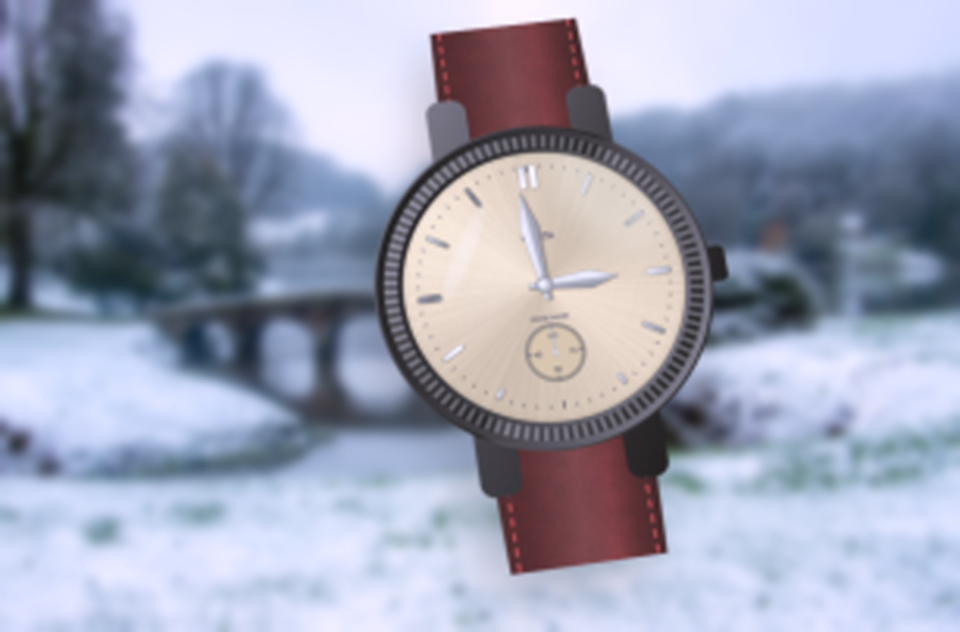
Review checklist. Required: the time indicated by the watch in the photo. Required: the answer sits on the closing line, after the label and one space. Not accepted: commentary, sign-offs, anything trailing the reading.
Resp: 2:59
